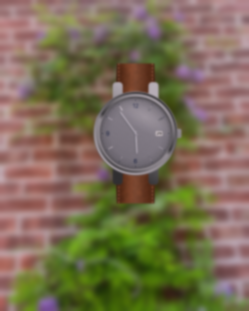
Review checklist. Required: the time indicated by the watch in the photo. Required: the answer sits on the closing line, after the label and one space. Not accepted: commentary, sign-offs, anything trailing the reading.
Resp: 5:54
